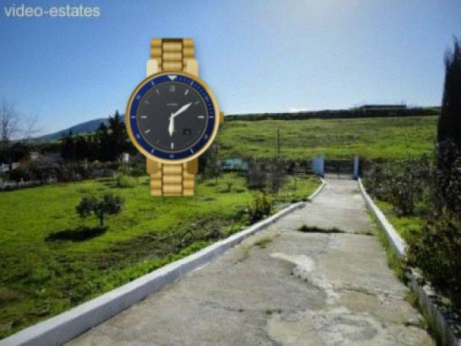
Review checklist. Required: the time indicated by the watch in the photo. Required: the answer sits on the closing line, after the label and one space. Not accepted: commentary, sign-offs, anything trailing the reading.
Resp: 6:09
